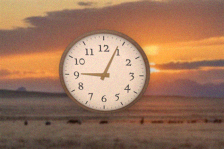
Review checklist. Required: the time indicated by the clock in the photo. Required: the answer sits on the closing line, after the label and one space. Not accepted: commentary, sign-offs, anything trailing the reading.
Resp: 9:04
